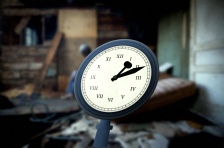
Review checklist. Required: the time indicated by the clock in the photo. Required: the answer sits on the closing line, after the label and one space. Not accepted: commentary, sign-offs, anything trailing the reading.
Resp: 1:11
